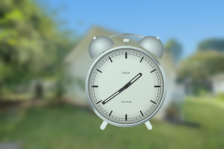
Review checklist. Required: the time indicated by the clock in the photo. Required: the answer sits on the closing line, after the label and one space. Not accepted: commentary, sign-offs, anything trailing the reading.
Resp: 1:39
